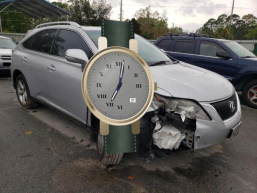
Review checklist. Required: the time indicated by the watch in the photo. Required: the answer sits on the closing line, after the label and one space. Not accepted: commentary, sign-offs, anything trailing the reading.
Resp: 7:02
